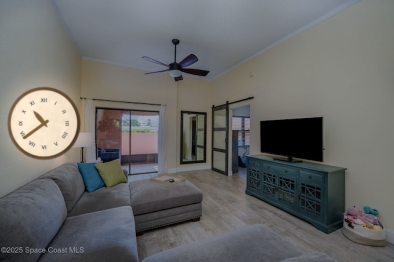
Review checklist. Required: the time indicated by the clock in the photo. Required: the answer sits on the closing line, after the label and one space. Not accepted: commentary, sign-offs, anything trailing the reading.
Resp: 10:39
